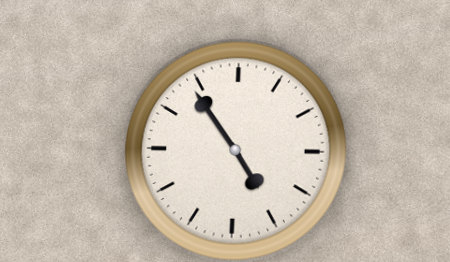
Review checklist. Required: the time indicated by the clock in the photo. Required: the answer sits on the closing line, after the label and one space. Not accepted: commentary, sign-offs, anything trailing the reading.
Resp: 4:54
